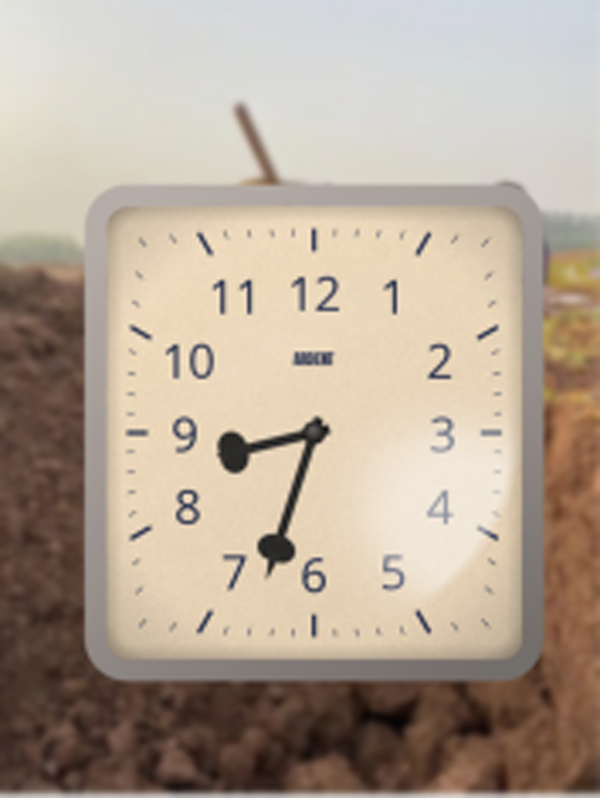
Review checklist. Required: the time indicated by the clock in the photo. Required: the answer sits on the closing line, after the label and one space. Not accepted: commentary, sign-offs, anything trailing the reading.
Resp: 8:33
